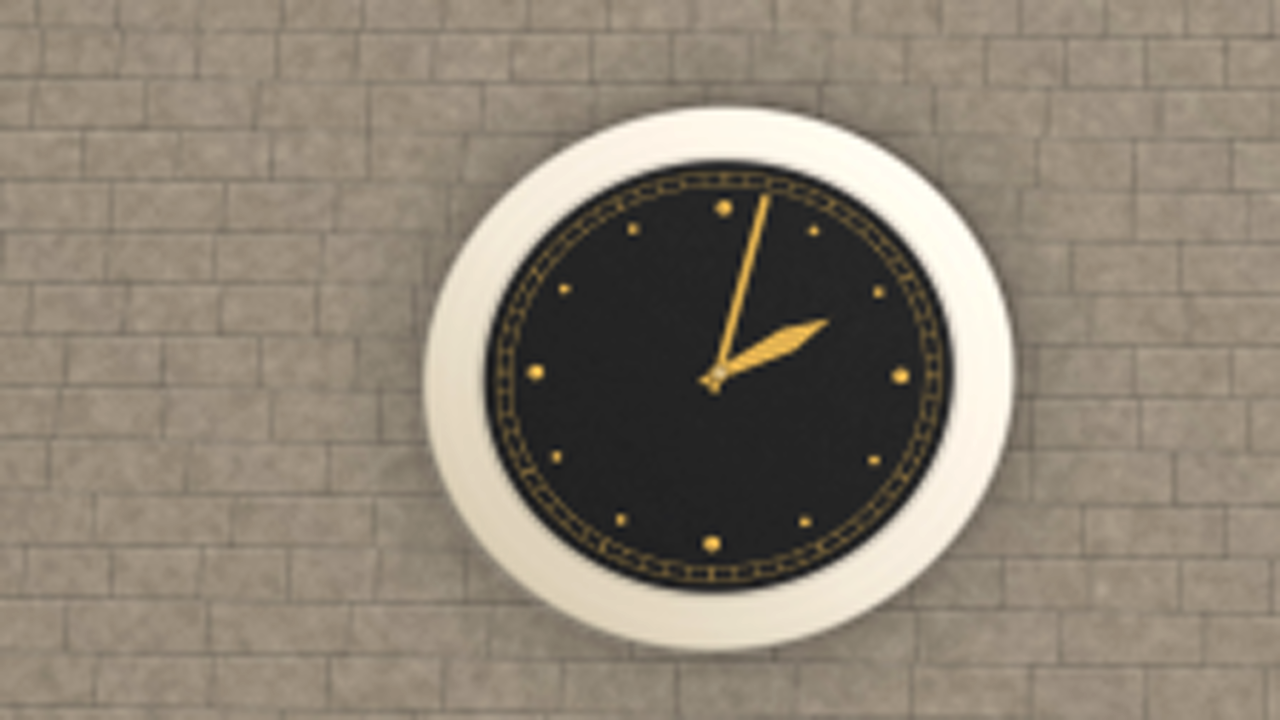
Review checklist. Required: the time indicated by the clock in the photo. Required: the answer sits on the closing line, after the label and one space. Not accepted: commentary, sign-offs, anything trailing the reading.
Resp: 2:02
